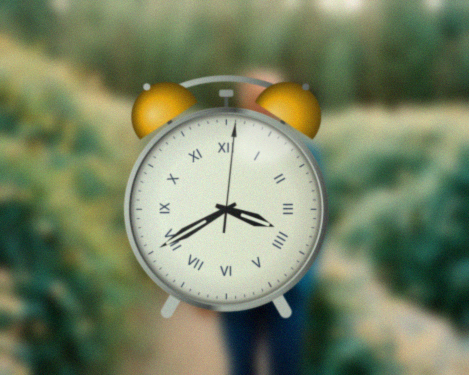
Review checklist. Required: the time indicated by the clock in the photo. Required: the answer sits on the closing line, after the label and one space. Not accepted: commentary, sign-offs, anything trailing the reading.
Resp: 3:40:01
